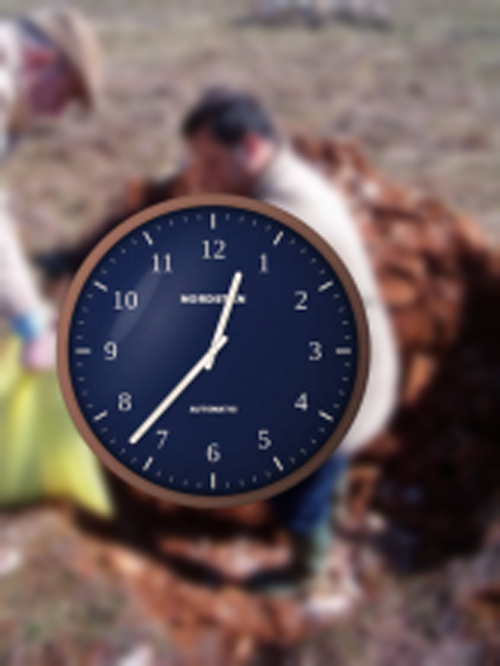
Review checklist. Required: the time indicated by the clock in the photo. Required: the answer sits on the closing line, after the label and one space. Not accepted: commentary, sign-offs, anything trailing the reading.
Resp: 12:37
